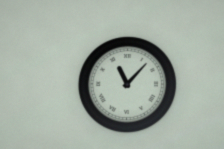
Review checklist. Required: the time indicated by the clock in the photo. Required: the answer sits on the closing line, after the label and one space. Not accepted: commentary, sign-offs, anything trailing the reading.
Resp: 11:07
